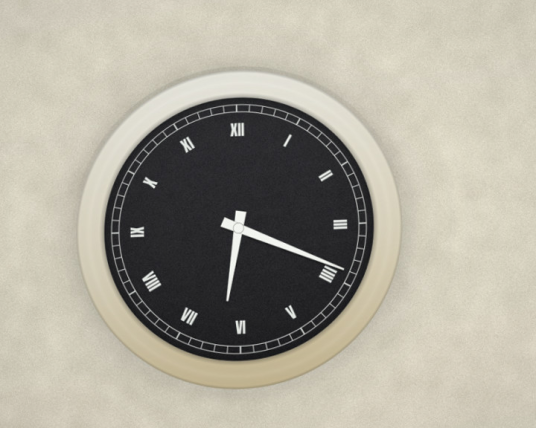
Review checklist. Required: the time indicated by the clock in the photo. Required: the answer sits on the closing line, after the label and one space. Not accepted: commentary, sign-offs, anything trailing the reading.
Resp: 6:19
